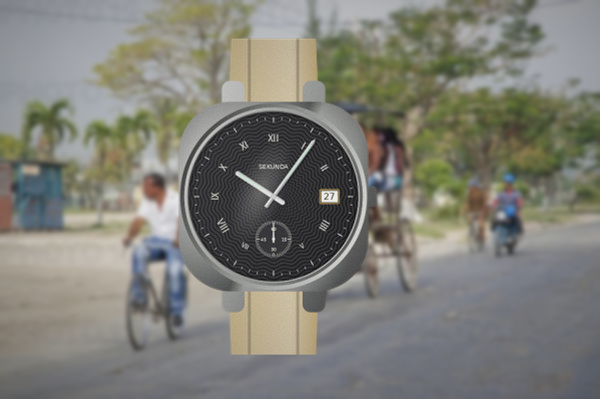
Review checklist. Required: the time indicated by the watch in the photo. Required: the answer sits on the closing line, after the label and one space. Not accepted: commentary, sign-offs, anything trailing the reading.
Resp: 10:06
